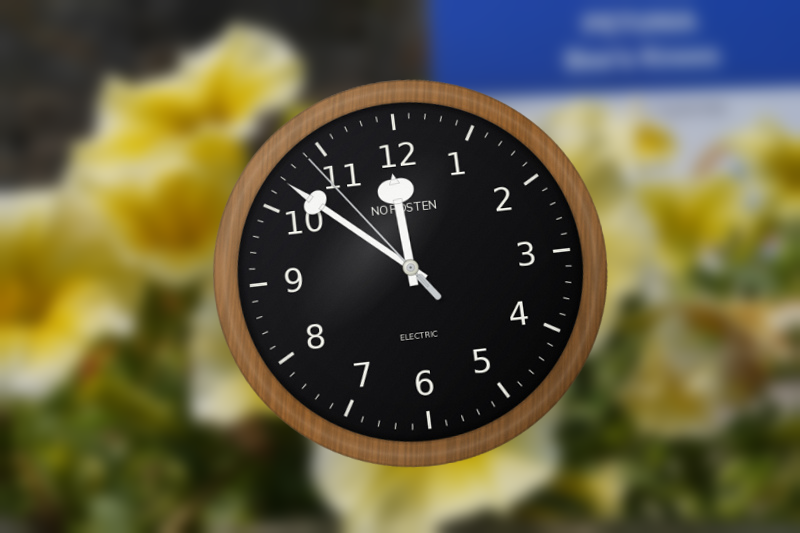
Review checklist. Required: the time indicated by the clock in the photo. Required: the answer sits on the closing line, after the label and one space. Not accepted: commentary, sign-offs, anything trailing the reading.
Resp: 11:51:54
